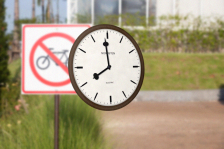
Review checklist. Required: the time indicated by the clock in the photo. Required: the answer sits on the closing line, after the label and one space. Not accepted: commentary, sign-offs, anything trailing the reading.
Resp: 7:59
